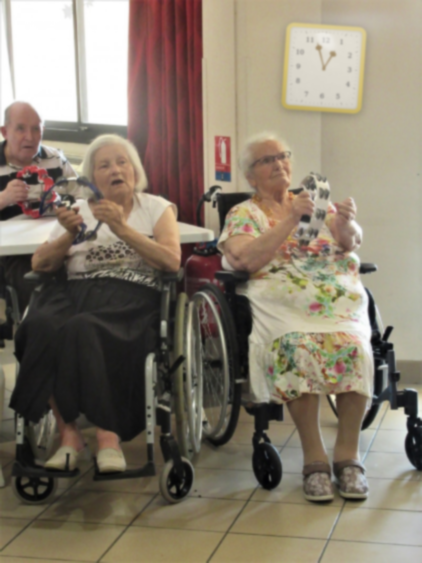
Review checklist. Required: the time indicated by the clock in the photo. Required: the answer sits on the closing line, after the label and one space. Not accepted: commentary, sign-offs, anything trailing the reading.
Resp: 12:57
